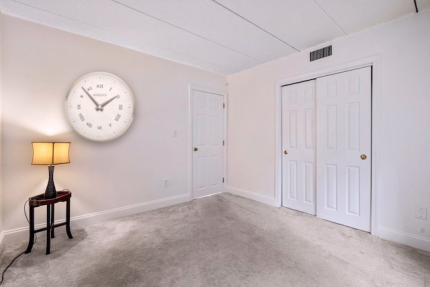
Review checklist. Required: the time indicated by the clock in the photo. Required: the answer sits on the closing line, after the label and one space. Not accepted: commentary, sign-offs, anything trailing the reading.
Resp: 1:53
